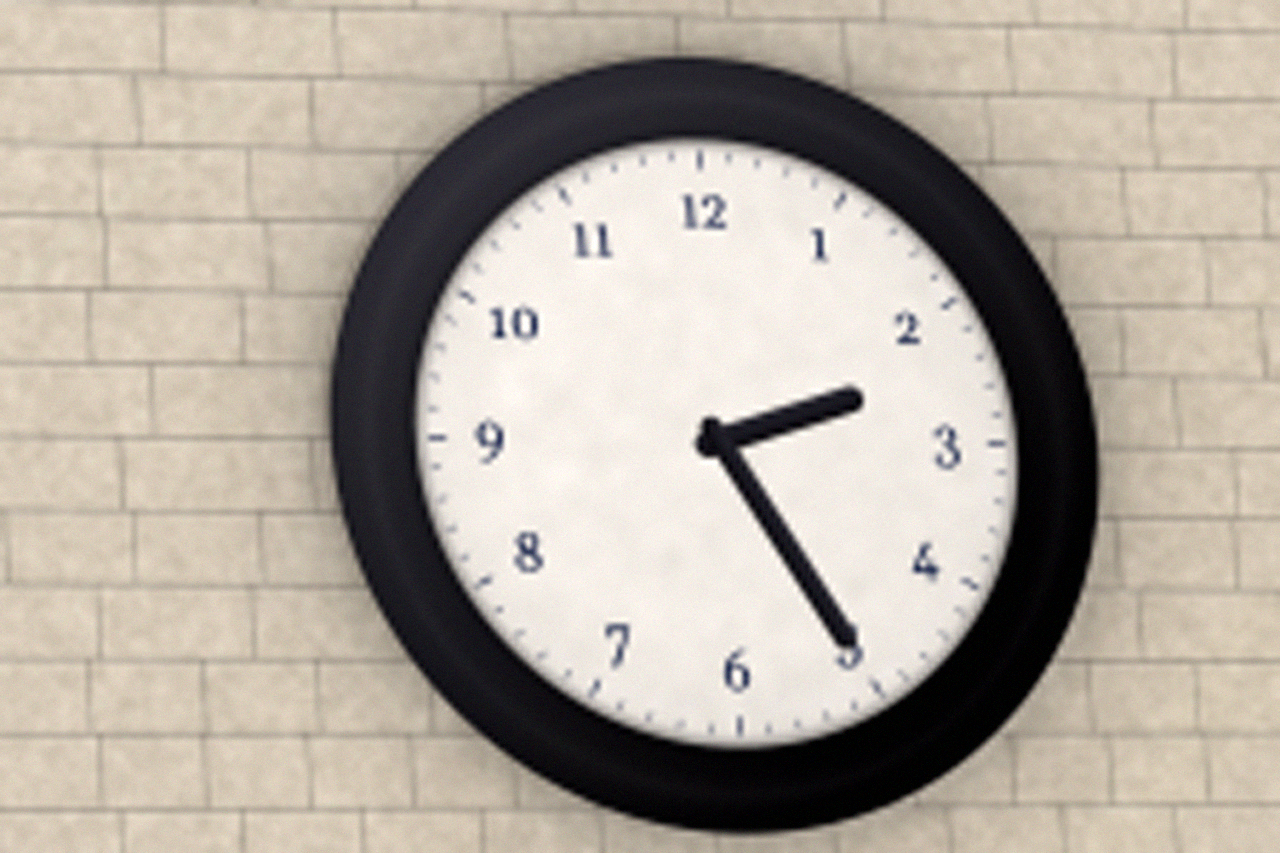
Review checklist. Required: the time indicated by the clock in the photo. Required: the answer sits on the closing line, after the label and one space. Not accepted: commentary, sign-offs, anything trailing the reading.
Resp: 2:25
